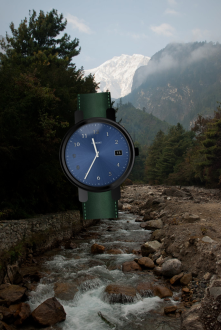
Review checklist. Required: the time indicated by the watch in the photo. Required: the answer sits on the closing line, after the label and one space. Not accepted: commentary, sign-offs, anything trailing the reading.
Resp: 11:35
